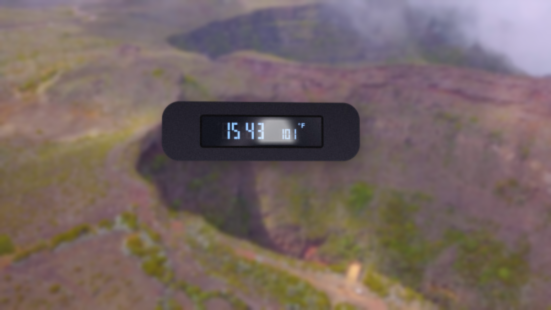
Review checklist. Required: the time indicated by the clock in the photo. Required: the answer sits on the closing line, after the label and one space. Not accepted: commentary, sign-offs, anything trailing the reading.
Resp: 15:43
